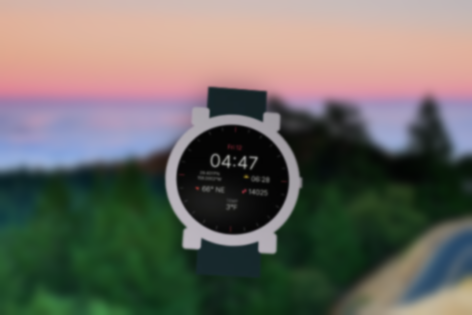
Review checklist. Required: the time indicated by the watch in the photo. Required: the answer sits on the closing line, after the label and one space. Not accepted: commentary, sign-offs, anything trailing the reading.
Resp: 4:47
